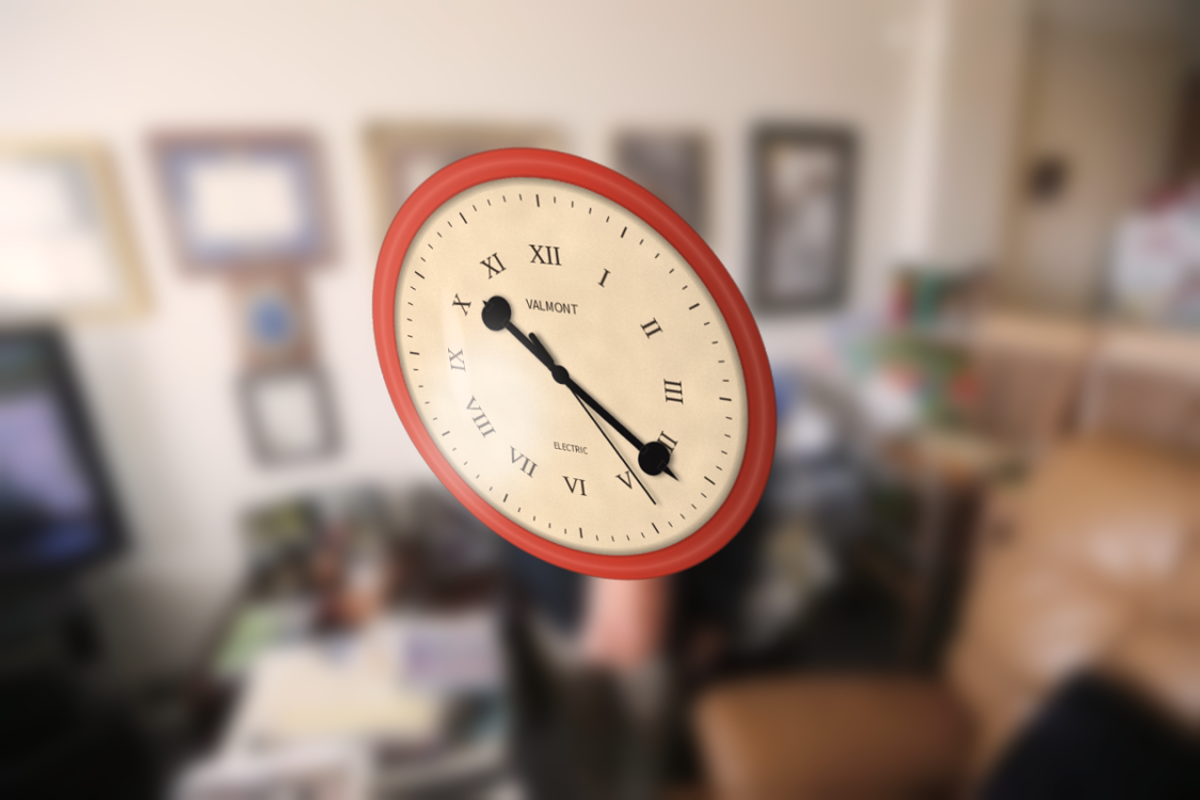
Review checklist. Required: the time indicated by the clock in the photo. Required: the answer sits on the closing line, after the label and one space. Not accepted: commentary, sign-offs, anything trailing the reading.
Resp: 10:21:24
